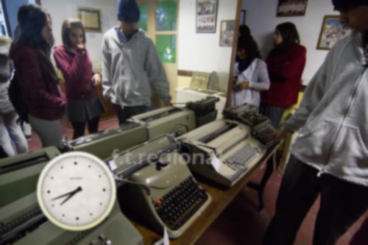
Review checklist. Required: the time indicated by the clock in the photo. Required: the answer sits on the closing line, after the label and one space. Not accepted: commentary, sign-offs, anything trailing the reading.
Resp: 7:42
